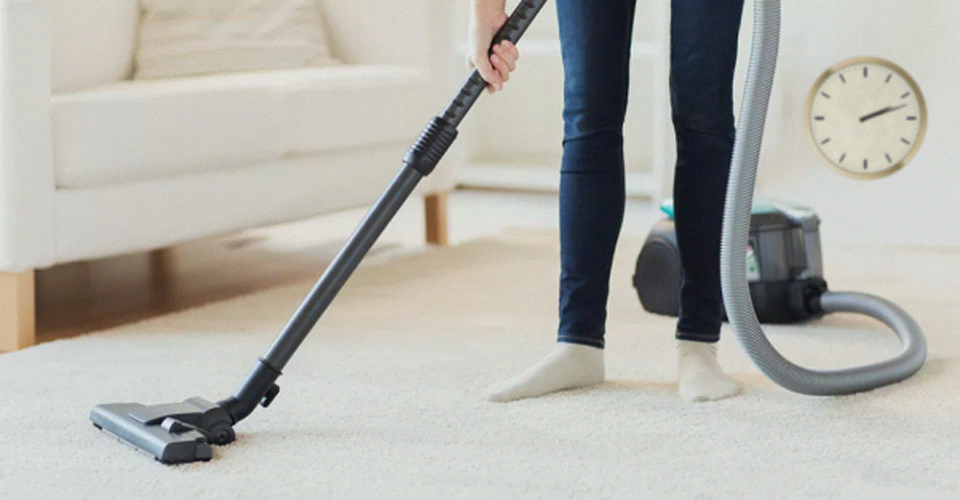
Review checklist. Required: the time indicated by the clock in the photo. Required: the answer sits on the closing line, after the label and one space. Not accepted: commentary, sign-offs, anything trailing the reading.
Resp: 2:12
